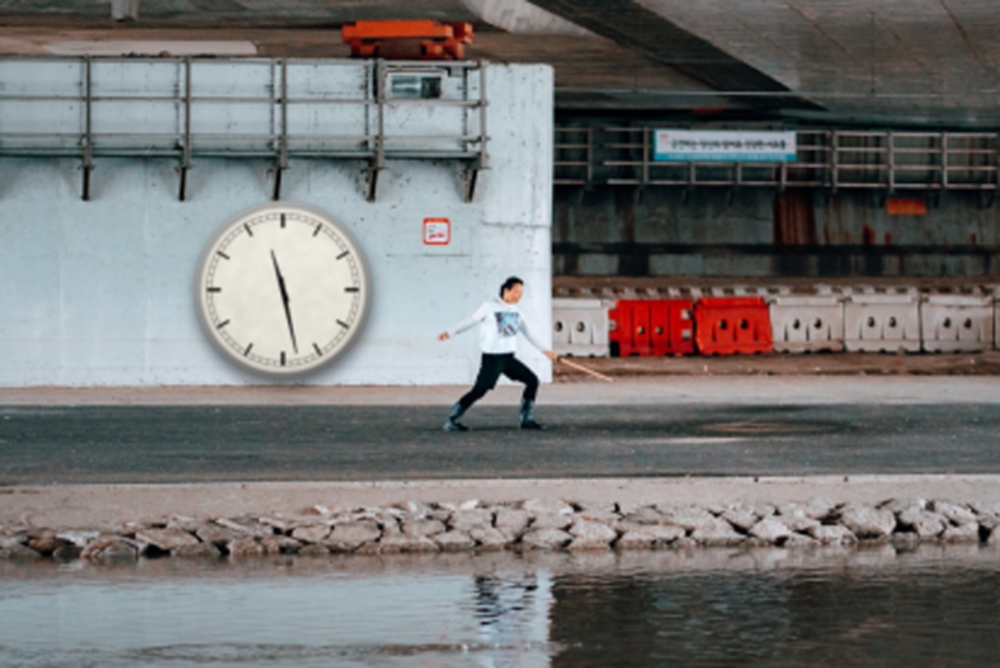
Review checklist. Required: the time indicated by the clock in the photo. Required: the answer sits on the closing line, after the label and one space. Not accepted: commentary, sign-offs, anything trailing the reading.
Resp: 11:28
